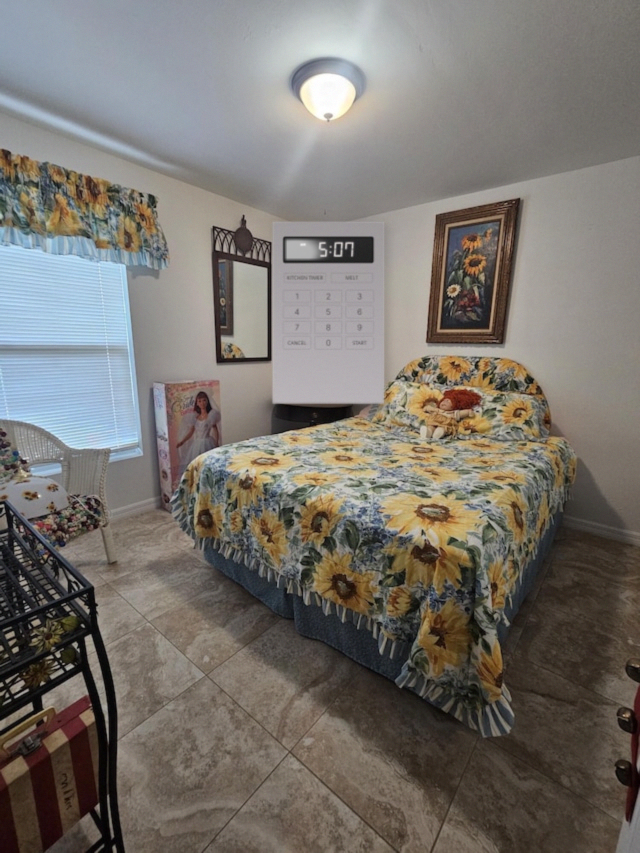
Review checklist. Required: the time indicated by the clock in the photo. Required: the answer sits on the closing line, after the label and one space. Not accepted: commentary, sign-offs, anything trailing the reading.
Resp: 5:07
